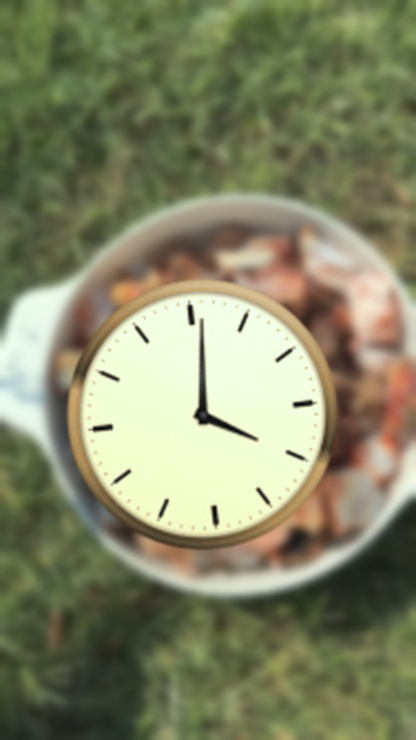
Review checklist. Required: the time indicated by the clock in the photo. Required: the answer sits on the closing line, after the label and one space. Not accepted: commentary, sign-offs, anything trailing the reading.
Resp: 4:01
